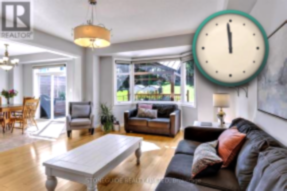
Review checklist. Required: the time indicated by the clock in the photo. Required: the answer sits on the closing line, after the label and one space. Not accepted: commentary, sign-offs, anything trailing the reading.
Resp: 11:59
